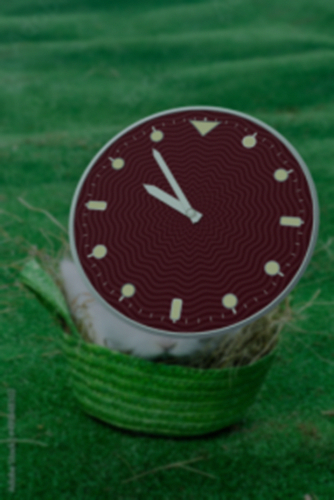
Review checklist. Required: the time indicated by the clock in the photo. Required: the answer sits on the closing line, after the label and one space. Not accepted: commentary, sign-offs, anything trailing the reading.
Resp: 9:54
